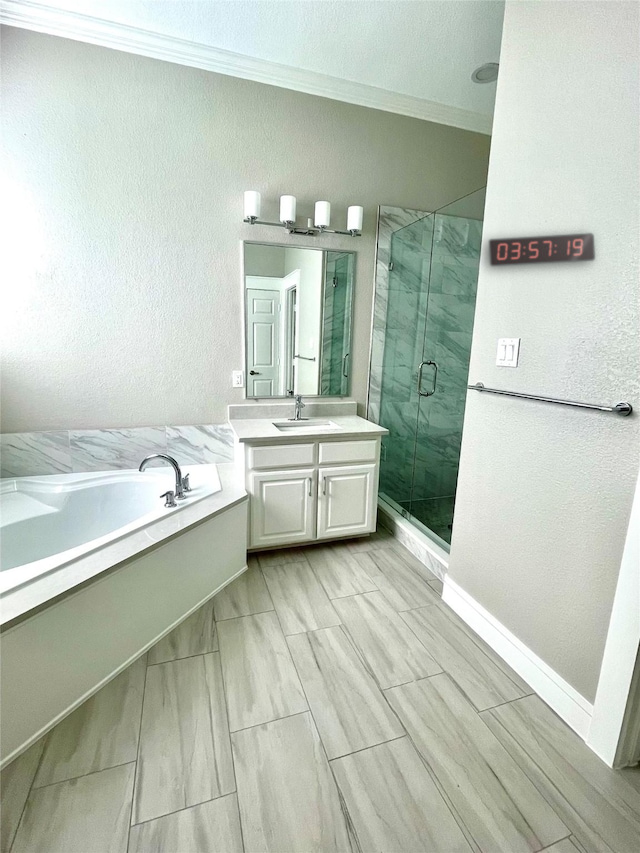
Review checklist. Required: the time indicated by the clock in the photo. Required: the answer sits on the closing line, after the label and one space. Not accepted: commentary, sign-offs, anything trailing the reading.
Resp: 3:57:19
